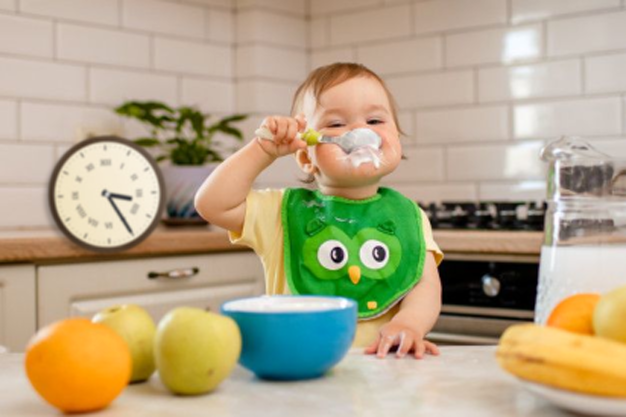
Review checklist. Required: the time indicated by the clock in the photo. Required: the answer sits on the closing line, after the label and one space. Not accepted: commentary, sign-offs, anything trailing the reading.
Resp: 3:25
